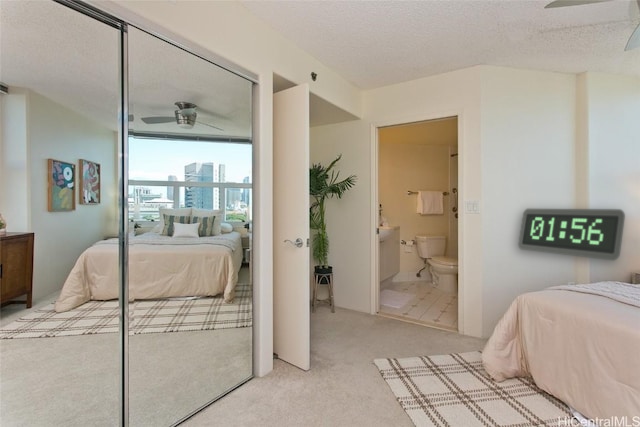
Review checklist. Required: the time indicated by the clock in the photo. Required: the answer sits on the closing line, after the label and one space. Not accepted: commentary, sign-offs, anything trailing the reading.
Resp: 1:56
